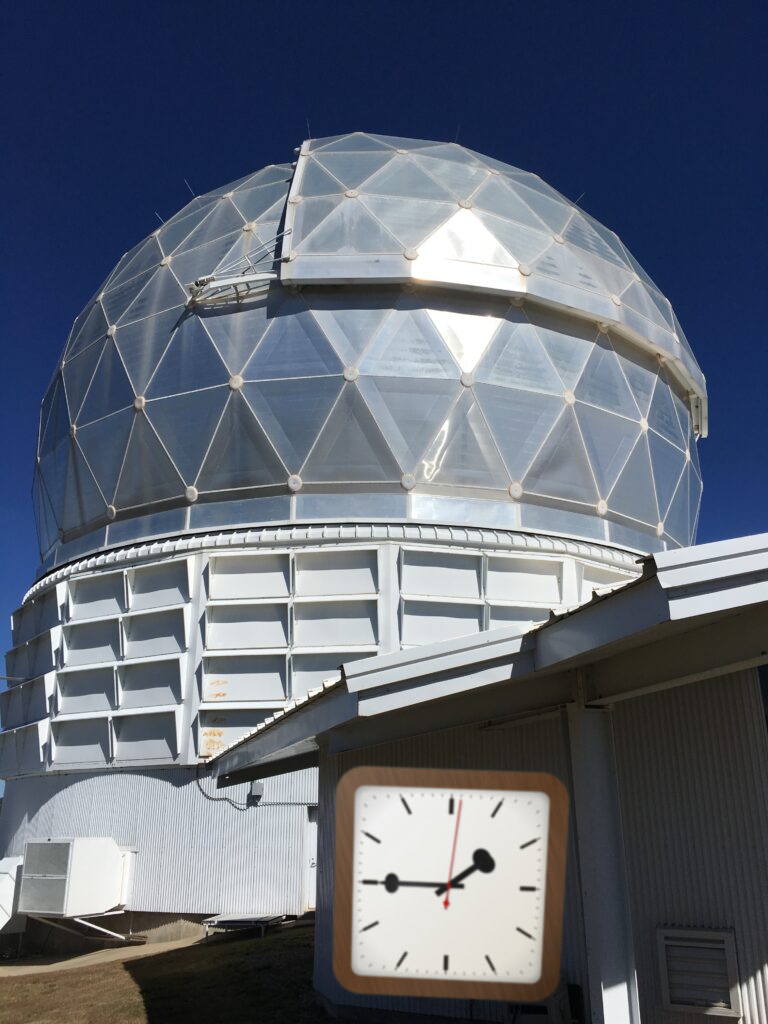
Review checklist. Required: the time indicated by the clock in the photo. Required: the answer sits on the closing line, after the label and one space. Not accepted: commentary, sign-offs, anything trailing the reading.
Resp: 1:45:01
